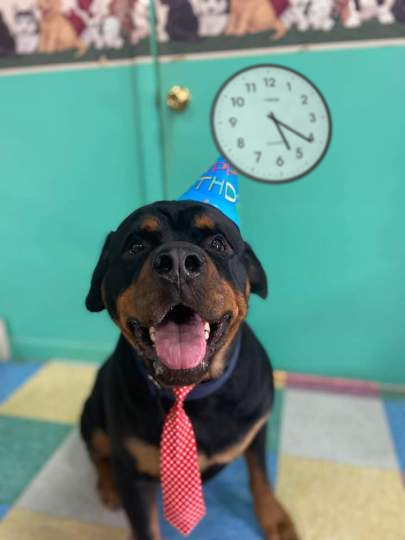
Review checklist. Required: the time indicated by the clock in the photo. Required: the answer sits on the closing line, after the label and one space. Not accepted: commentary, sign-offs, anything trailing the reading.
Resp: 5:21
